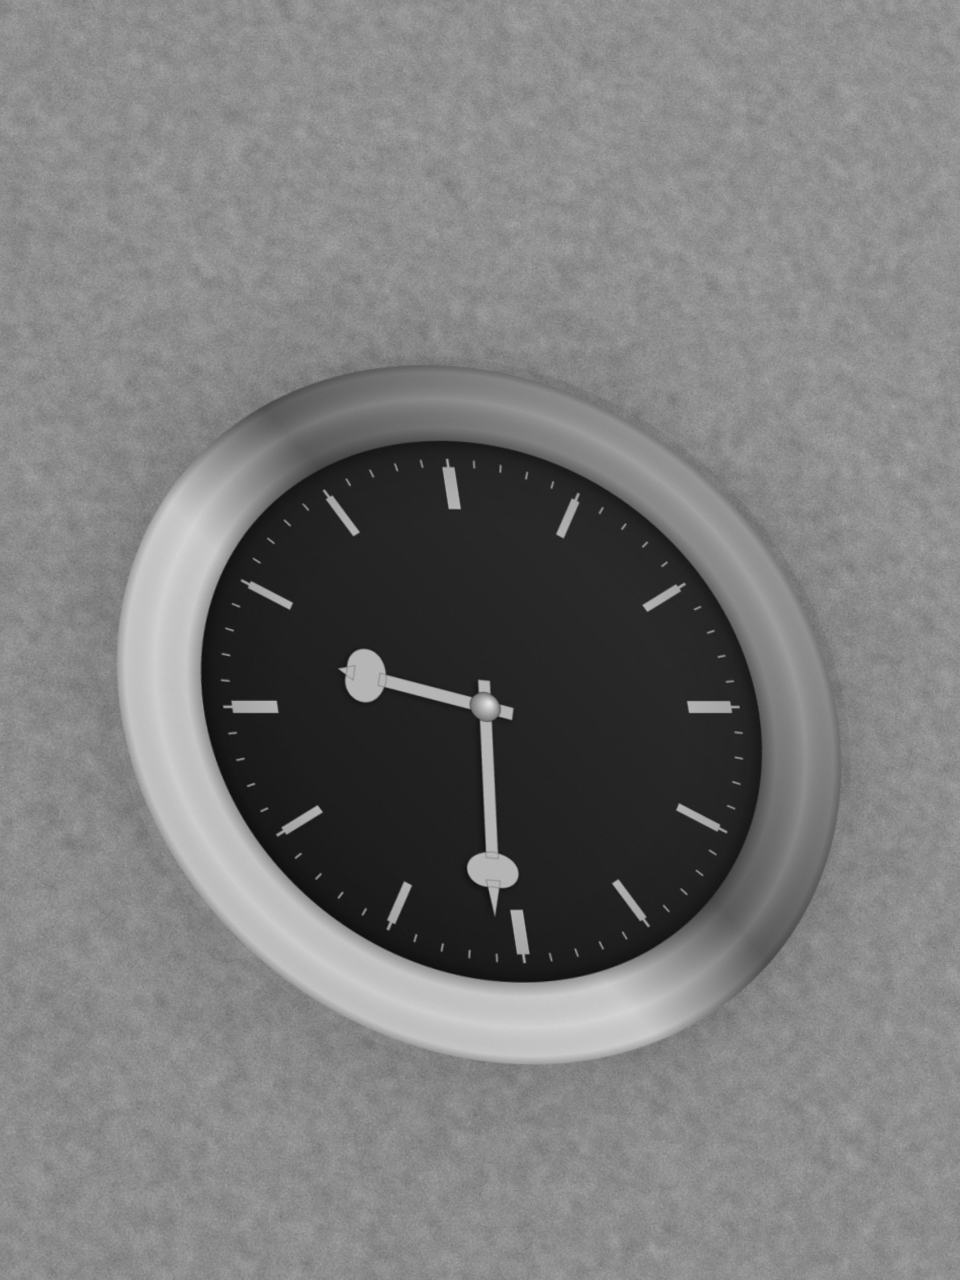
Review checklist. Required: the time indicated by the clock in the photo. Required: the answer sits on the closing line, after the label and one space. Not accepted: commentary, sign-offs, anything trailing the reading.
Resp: 9:31
